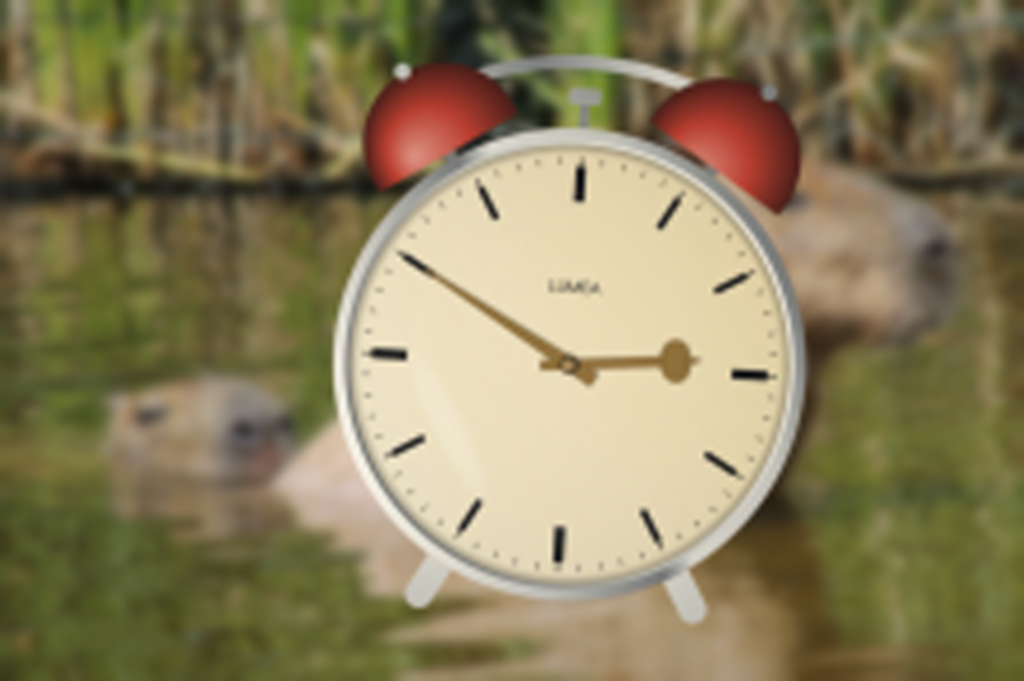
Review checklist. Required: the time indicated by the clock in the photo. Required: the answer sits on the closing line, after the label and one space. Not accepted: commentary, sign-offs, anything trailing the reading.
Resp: 2:50
